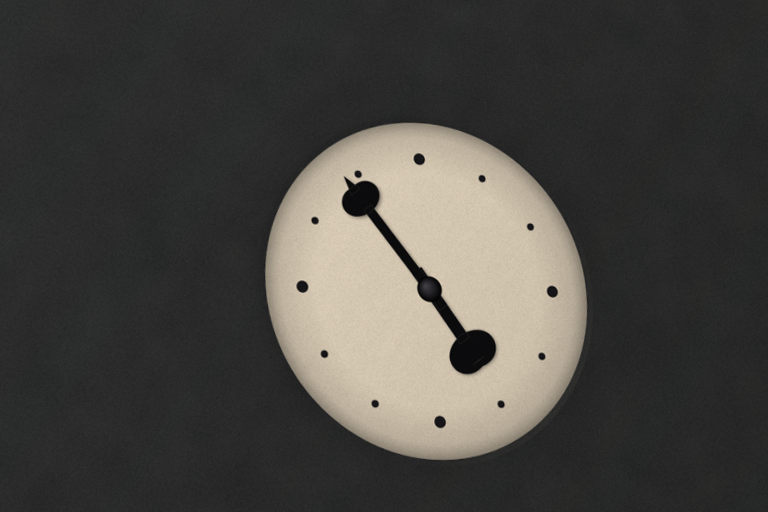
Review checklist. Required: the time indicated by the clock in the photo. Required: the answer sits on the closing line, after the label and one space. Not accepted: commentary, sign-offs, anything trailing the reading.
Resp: 4:54
